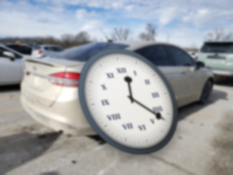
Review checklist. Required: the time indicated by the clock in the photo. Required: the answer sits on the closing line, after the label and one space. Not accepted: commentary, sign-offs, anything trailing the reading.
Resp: 12:22
